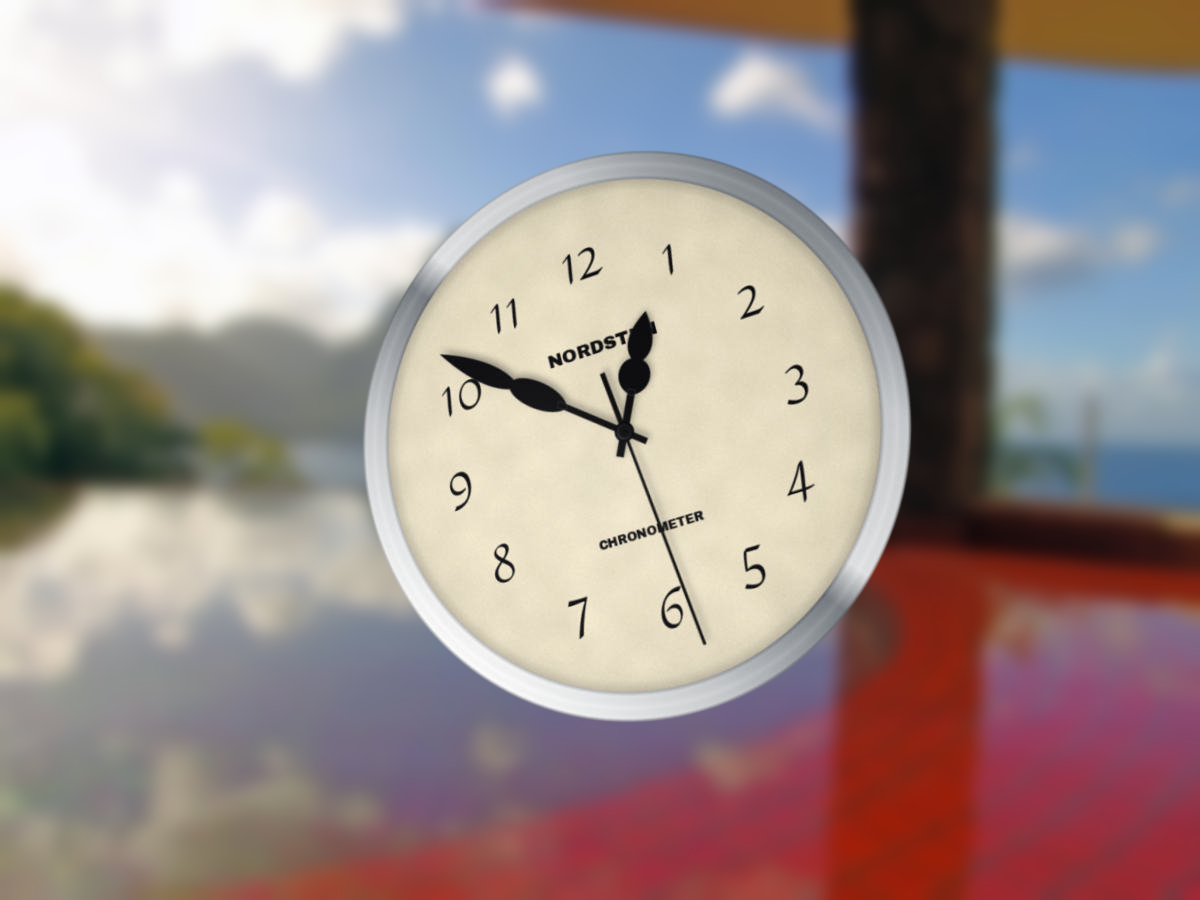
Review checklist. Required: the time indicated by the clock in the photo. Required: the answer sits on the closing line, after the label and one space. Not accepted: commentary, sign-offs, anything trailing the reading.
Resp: 12:51:29
